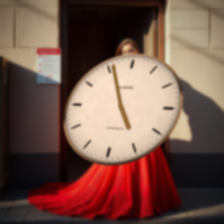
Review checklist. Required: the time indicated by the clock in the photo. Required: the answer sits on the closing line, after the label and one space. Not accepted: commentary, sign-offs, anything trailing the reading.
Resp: 4:56
